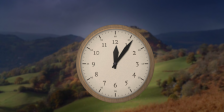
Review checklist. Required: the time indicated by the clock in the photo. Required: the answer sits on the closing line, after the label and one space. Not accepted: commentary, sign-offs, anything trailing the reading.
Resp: 12:06
